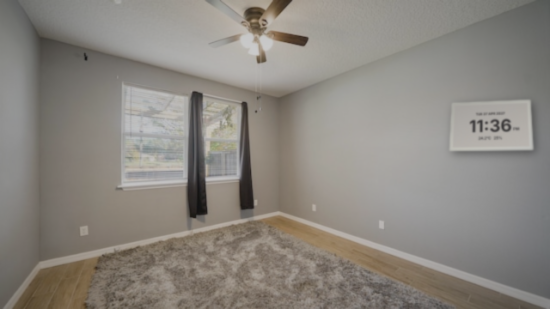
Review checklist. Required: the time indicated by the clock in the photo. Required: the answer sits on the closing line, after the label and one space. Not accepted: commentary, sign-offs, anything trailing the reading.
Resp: 11:36
